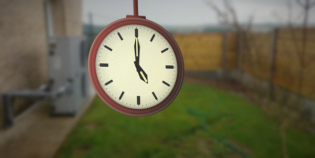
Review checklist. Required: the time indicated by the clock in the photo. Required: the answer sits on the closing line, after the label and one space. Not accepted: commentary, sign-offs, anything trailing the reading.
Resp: 5:00
